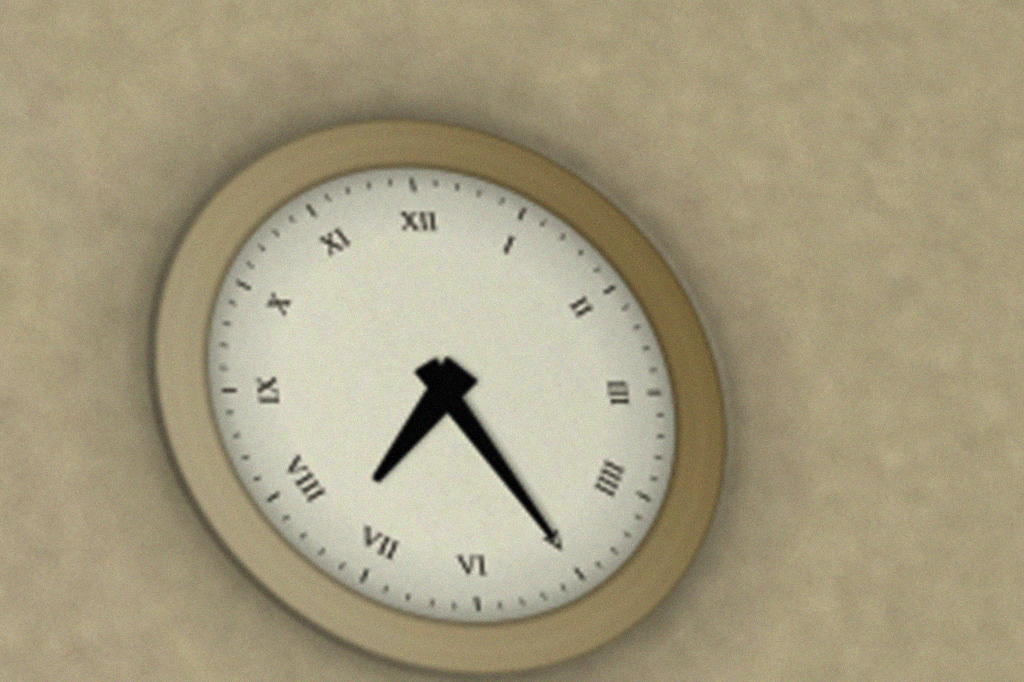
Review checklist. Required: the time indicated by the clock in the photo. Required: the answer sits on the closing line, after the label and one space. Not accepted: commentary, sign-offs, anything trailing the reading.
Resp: 7:25
